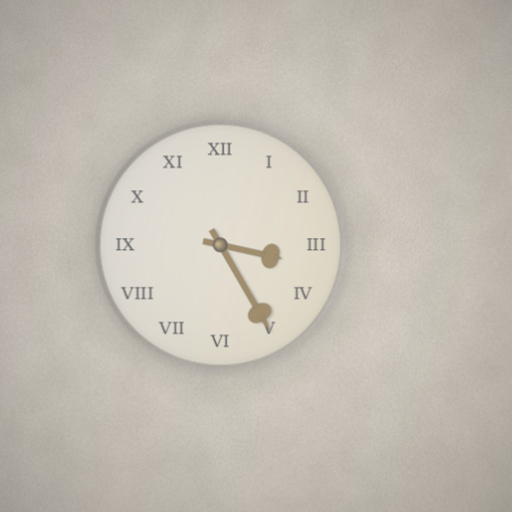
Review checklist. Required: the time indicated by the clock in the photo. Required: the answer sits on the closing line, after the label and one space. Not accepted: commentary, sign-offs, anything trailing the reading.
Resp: 3:25
